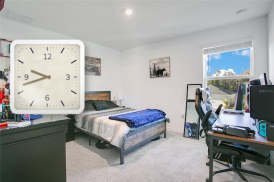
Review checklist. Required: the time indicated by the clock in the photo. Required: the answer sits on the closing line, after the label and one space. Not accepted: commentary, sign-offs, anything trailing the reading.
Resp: 9:42
